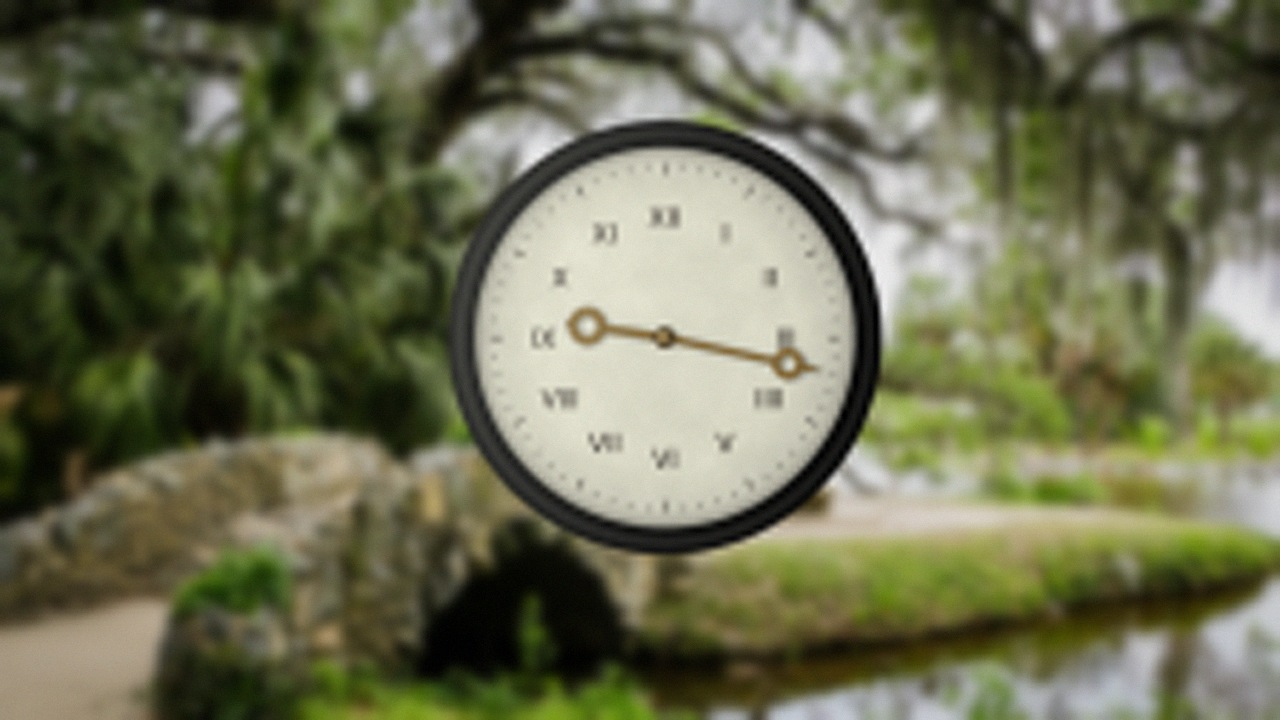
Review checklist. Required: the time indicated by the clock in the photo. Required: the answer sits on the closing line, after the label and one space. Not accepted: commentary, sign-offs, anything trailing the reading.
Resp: 9:17
